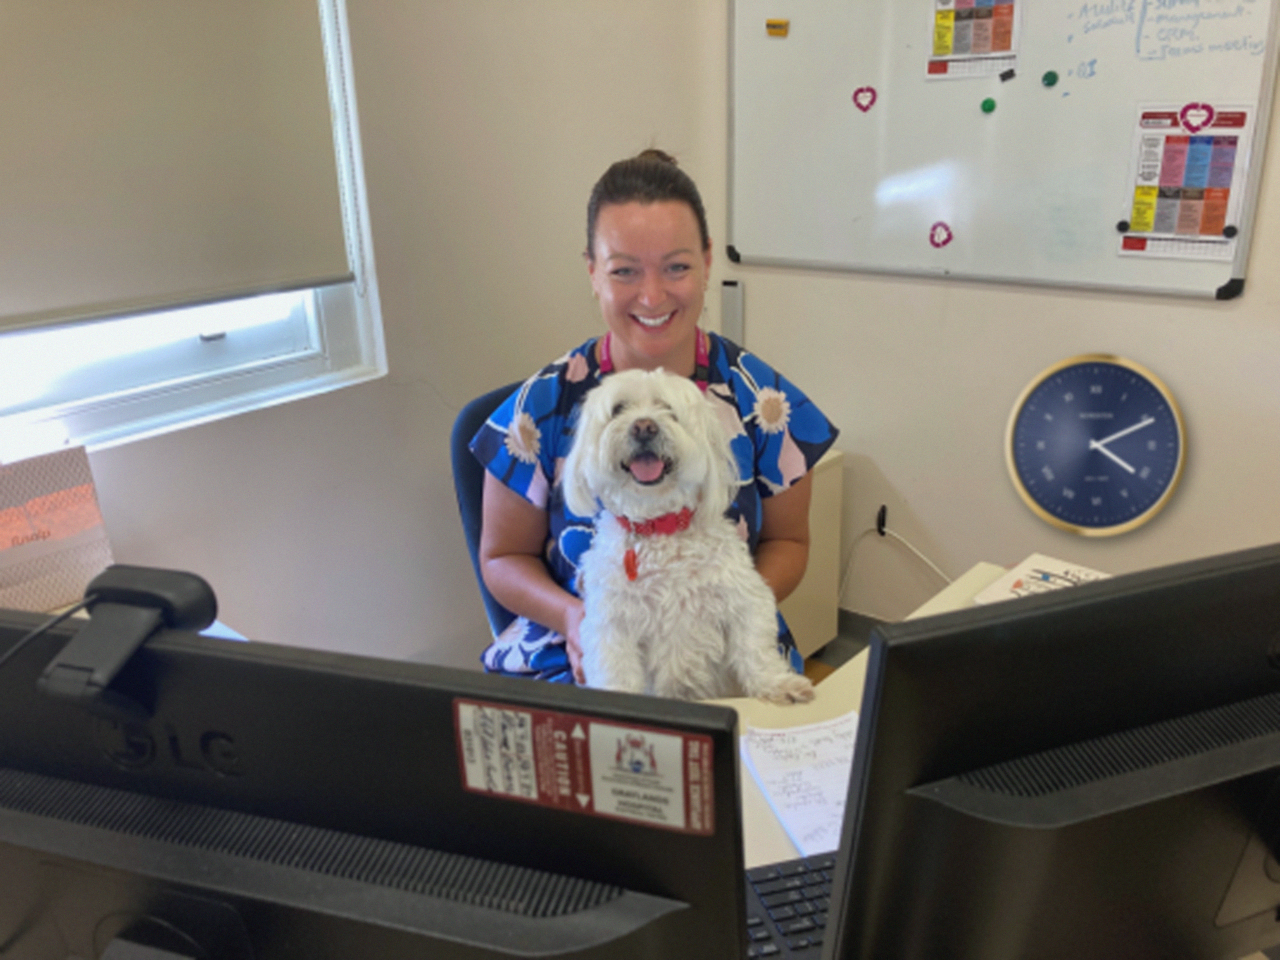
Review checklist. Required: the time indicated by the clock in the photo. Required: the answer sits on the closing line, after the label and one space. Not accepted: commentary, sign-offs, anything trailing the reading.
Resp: 4:11
